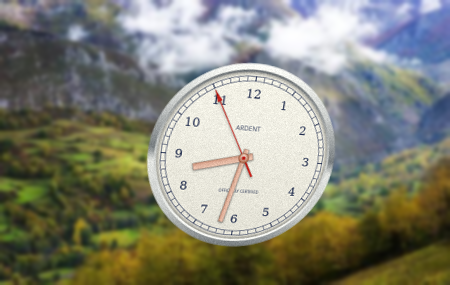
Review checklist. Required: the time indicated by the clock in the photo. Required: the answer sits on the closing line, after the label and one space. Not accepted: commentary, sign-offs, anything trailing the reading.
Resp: 8:31:55
